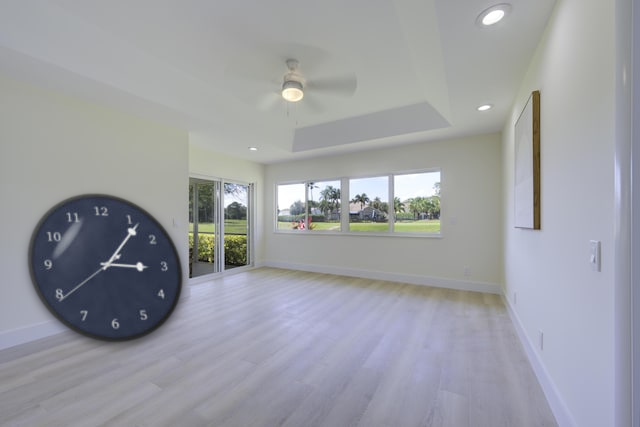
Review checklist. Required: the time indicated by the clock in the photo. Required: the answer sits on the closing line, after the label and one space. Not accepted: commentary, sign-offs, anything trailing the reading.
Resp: 3:06:39
